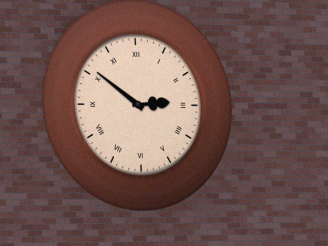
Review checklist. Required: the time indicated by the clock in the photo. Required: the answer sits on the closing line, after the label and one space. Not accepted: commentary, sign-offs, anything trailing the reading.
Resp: 2:51
